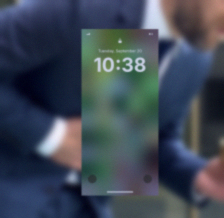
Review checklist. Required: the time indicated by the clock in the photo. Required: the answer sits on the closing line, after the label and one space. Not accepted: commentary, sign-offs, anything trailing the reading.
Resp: 10:38
